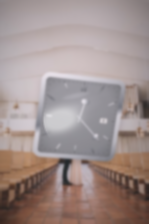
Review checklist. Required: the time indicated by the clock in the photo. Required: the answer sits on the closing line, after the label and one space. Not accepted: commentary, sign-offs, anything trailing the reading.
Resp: 12:22
